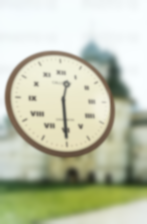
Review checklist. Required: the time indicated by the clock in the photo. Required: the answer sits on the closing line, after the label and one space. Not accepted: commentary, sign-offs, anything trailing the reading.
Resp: 12:30
